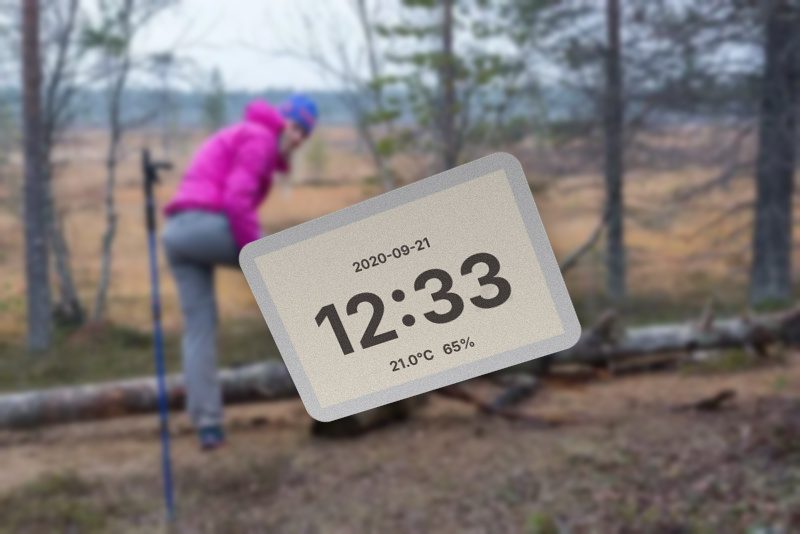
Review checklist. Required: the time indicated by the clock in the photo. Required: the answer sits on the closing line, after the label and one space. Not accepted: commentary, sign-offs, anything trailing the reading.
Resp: 12:33
